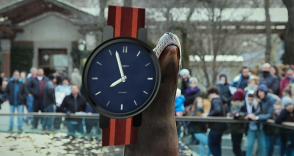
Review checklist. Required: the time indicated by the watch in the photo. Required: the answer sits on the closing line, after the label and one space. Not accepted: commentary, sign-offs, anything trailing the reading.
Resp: 7:57
